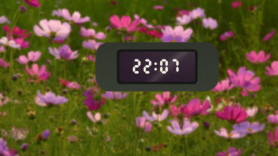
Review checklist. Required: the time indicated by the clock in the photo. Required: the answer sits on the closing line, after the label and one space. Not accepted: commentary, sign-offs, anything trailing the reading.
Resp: 22:07
